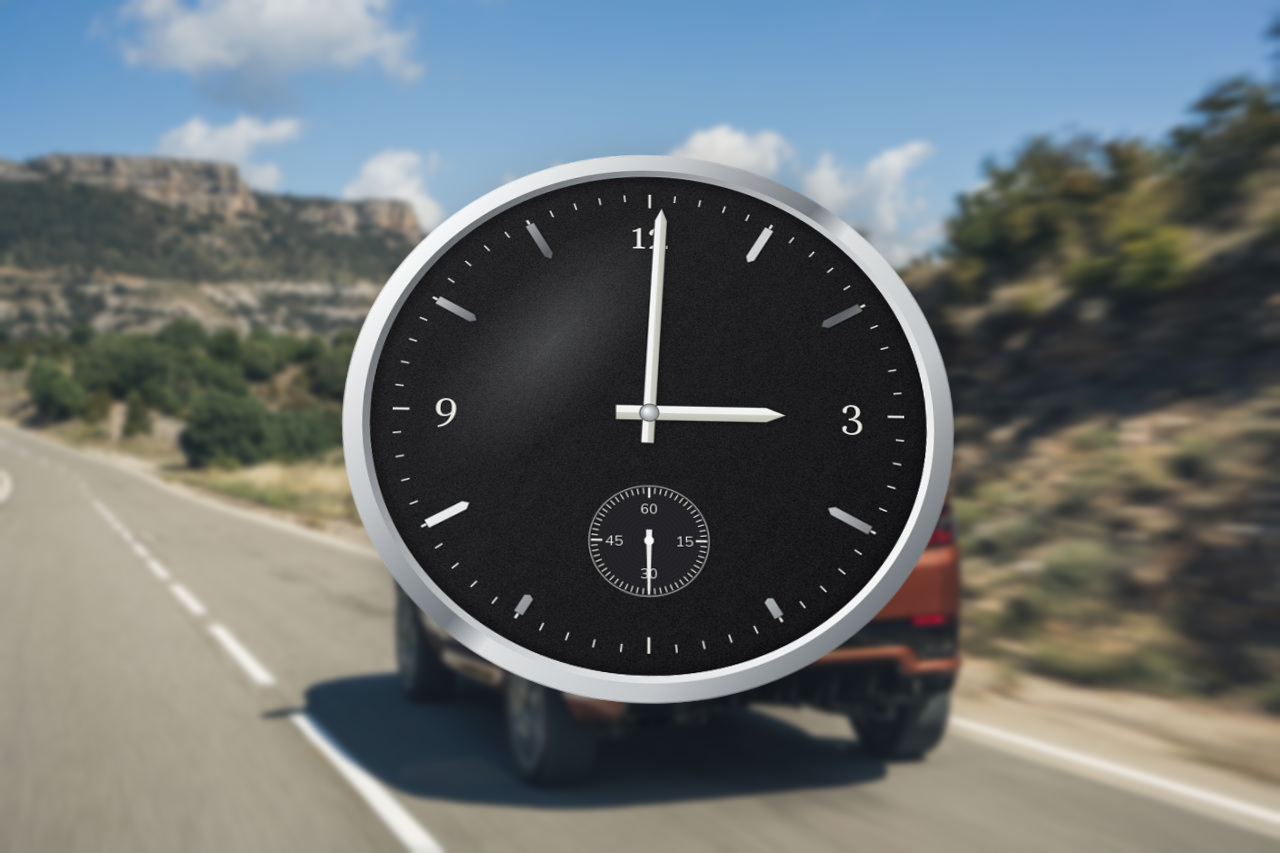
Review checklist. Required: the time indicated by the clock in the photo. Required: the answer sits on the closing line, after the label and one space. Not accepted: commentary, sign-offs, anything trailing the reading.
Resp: 3:00:30
